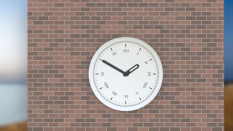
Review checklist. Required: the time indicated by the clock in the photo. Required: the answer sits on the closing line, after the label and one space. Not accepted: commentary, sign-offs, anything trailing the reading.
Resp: 1:50
